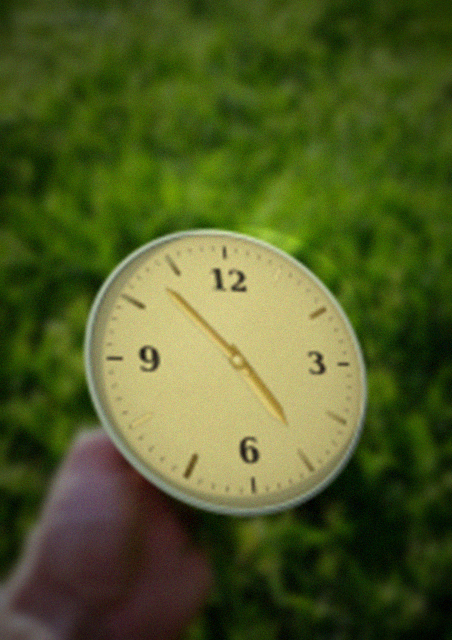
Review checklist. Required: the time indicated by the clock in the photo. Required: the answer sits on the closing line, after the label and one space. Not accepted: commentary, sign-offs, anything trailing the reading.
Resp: 4:53
